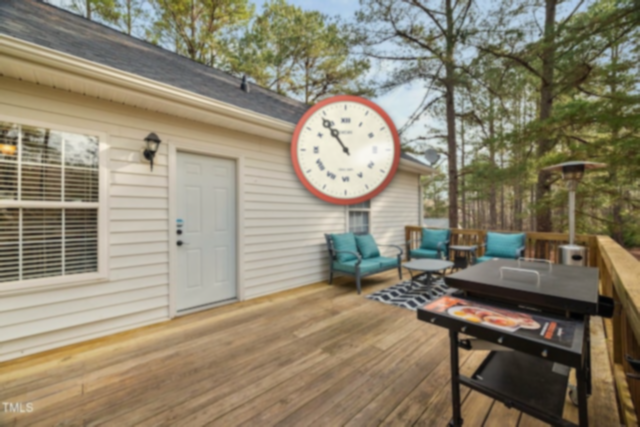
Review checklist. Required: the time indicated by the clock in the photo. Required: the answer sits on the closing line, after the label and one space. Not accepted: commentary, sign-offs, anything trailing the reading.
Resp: 10:54
